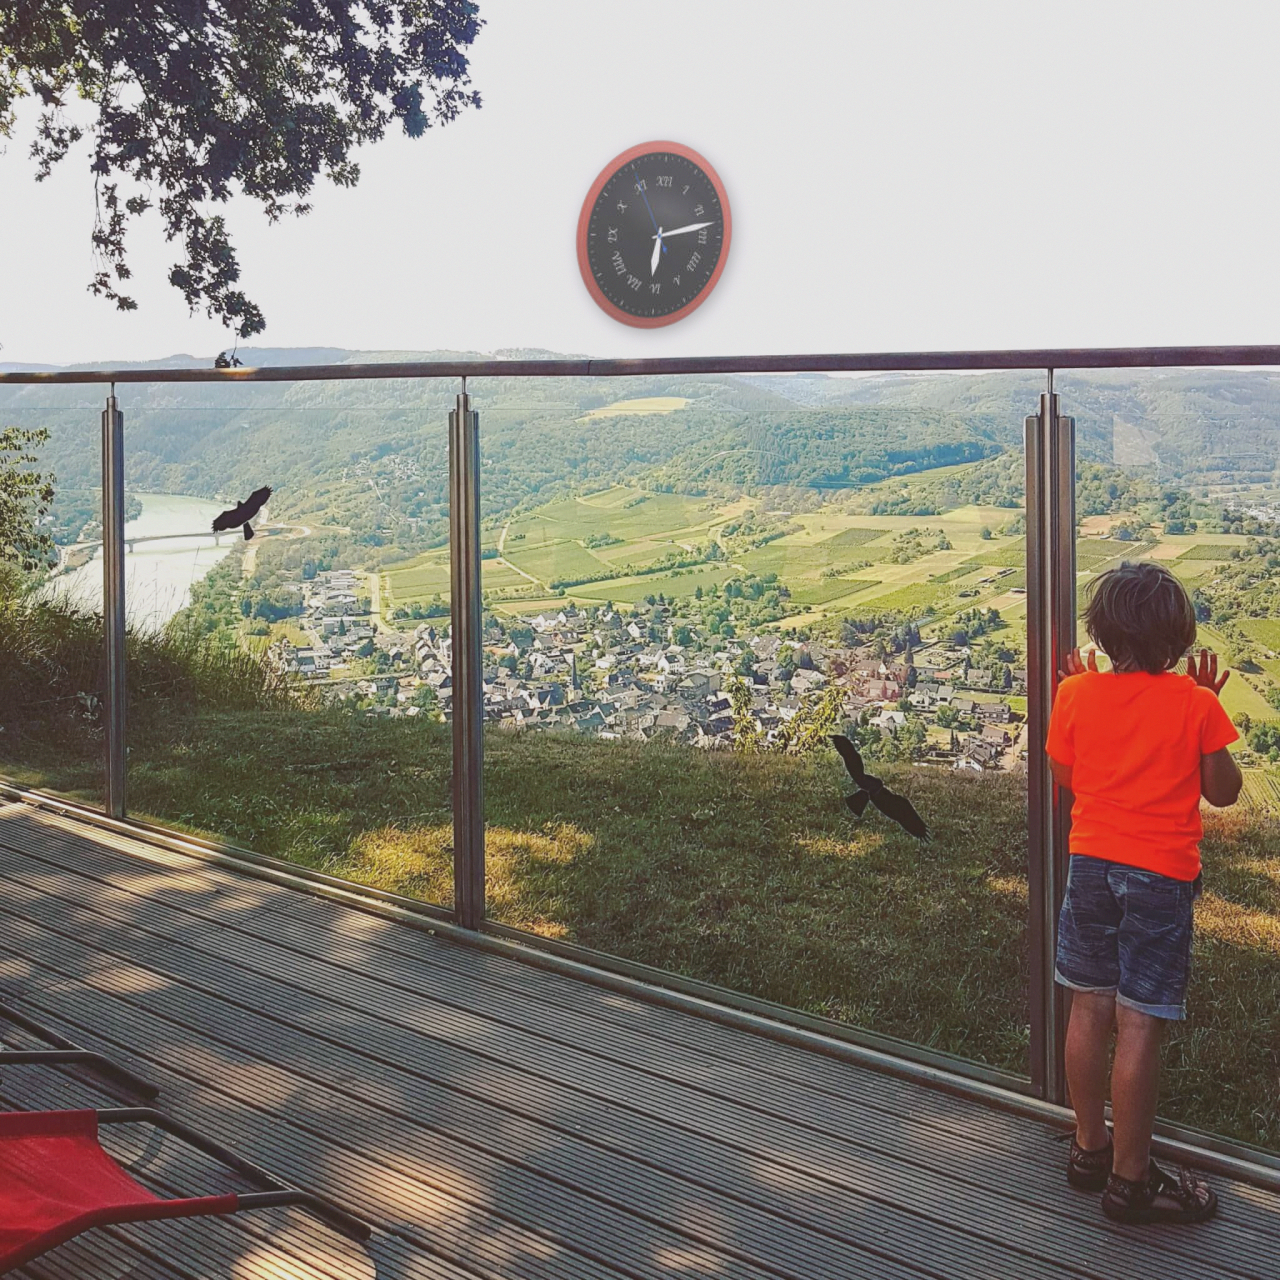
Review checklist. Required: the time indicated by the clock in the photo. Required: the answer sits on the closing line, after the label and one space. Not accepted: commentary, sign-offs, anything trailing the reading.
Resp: 6:12:55
